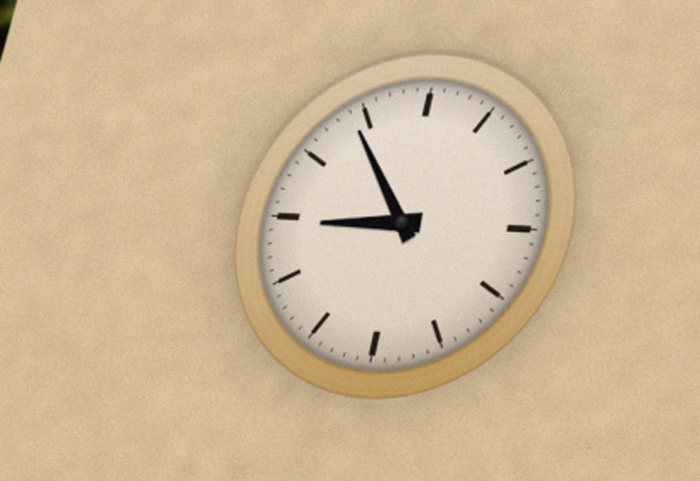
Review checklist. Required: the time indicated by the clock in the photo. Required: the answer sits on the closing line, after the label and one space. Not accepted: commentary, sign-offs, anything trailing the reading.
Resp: 8:54
